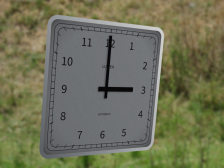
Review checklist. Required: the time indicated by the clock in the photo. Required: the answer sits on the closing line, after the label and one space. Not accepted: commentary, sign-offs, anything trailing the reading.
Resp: 3:00
